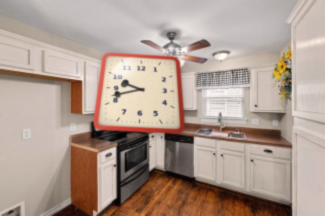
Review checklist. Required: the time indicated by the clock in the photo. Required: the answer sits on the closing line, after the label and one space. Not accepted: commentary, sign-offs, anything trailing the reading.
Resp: 9:42
